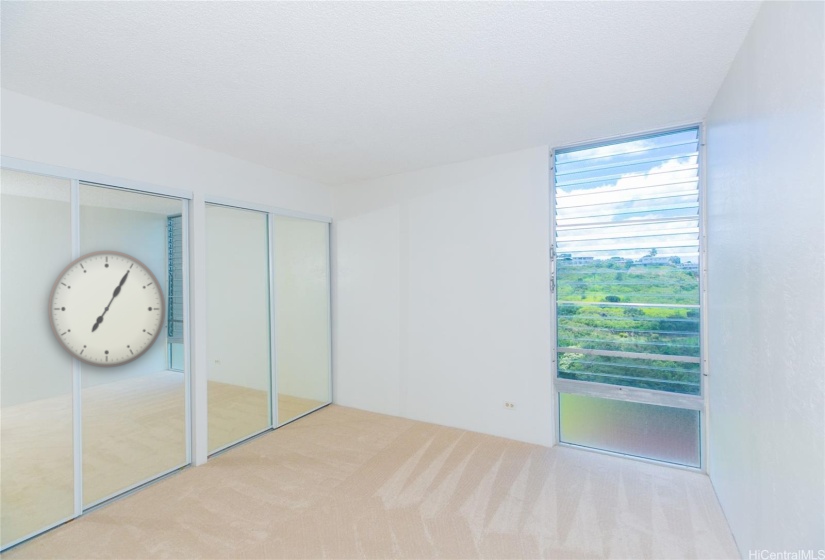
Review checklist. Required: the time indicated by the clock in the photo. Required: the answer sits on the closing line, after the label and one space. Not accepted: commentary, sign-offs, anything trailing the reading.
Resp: 7:05
